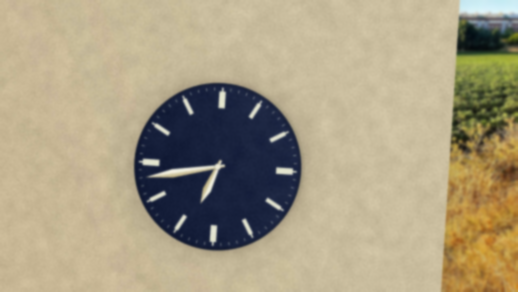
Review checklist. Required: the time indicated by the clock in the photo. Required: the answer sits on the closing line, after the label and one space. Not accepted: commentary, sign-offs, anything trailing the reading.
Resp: 6:43
